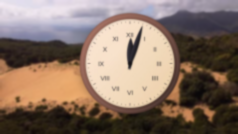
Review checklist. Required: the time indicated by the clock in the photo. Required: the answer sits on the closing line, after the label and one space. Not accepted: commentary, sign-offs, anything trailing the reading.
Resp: 12:03
